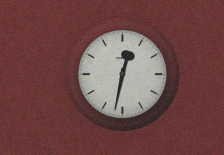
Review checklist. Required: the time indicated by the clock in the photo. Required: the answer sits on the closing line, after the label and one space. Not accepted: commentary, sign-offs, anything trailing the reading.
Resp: 12:32
